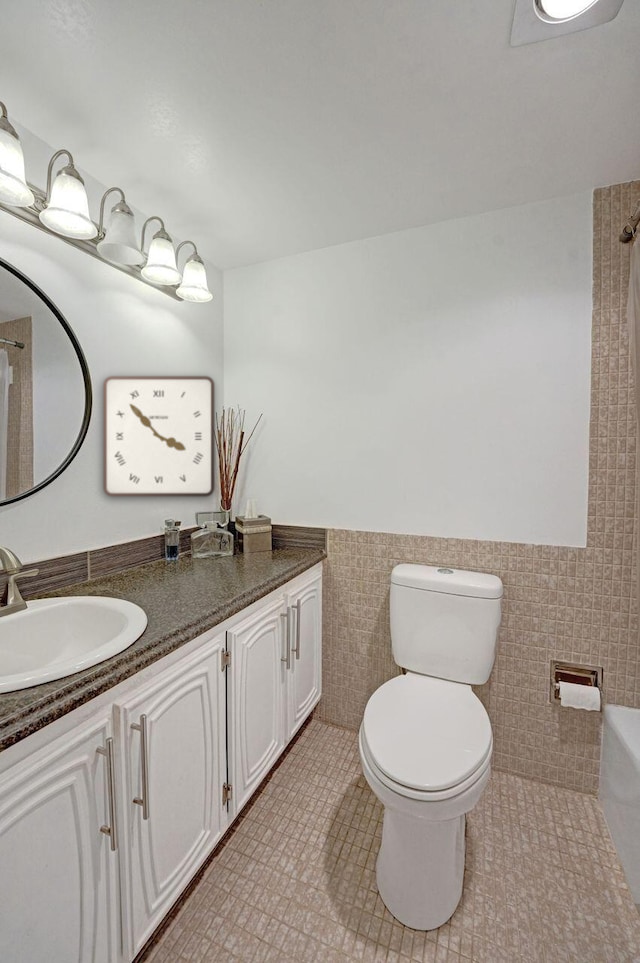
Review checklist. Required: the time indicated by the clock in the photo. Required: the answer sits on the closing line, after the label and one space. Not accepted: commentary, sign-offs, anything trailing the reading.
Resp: 3:53
